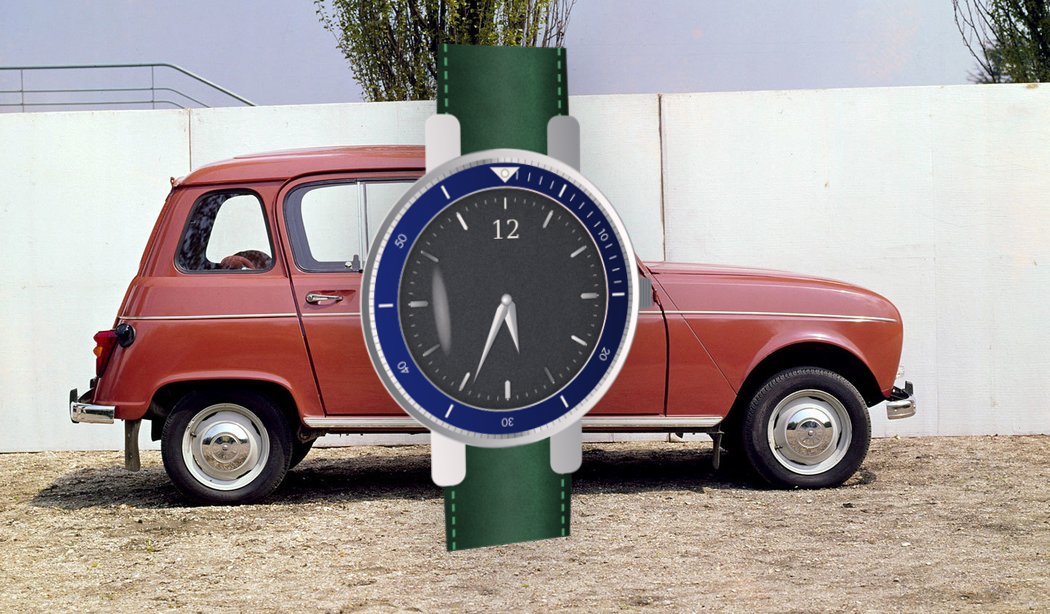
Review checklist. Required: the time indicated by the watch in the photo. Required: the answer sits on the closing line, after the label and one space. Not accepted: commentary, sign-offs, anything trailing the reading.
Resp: 5:34
